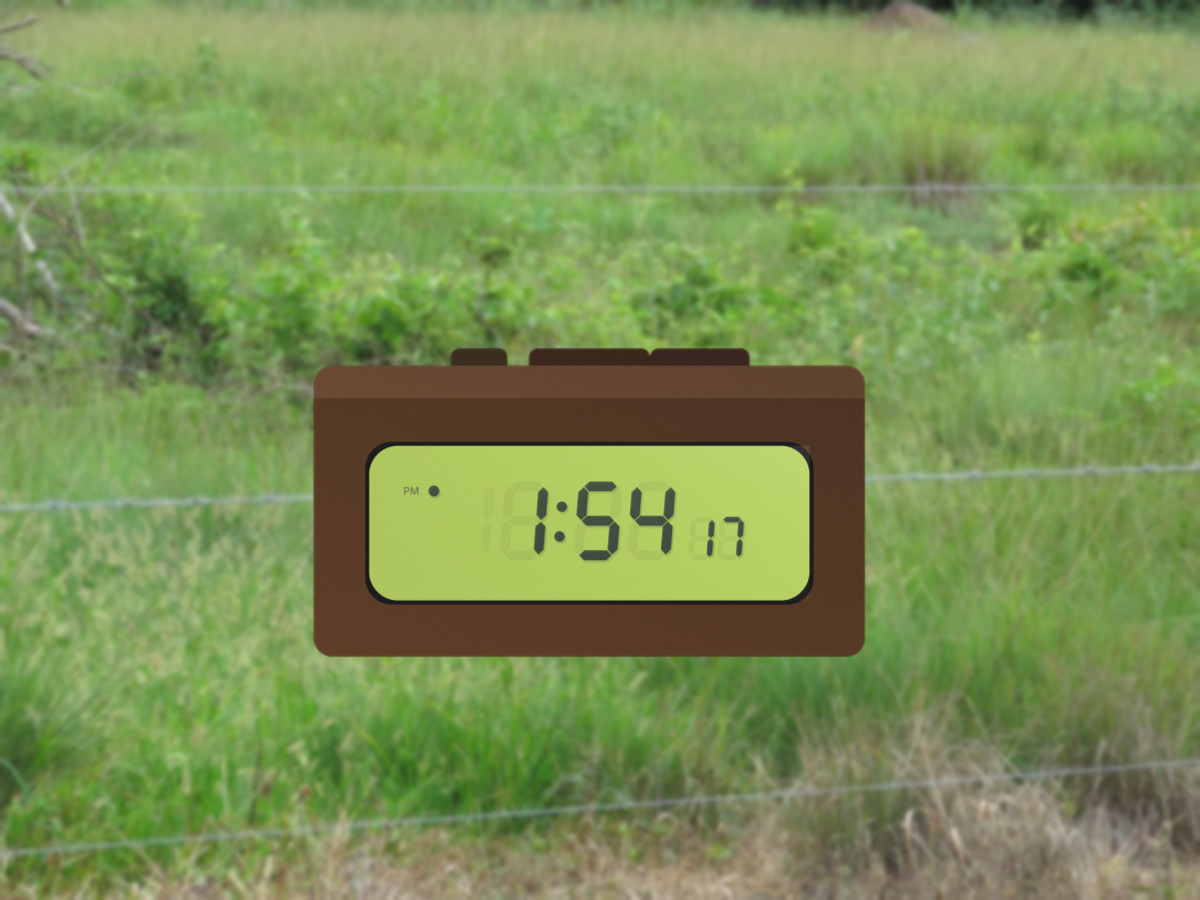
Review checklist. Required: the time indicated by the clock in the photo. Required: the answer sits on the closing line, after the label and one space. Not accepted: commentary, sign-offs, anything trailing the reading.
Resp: 1:54:17
